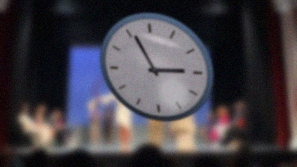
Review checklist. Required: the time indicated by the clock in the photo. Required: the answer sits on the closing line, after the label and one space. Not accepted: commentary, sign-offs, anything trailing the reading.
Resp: 2:56
